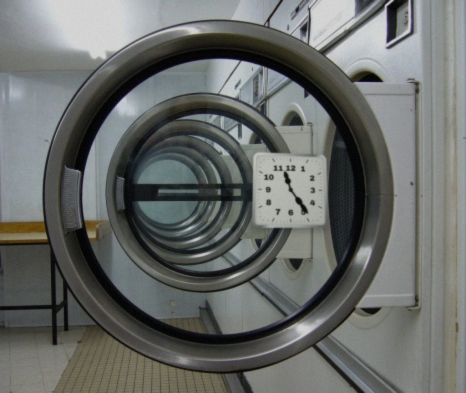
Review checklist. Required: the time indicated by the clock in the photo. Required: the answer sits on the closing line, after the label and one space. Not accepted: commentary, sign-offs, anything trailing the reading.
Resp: 11:24
